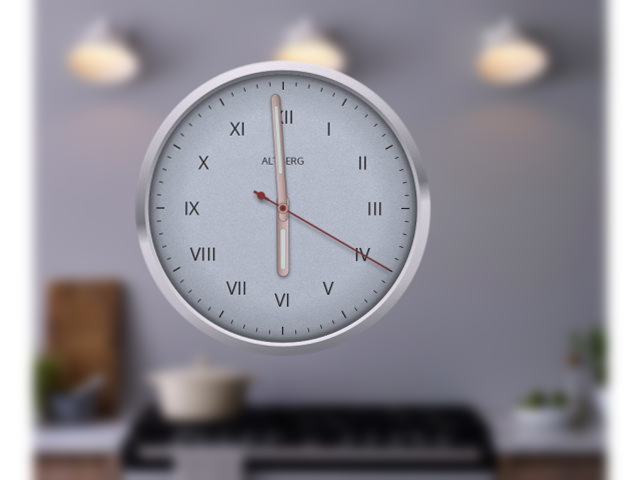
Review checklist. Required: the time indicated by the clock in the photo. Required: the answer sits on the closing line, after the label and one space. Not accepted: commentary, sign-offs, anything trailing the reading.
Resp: 5:59:20
